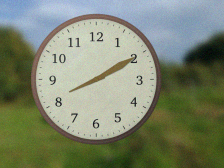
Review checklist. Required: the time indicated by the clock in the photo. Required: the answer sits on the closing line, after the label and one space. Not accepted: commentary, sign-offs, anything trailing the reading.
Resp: 8:10
